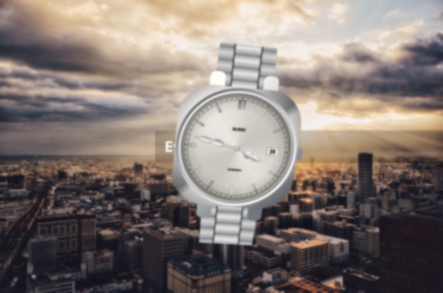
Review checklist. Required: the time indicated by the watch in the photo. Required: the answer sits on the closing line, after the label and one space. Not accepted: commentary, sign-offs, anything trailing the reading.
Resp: 3:47
